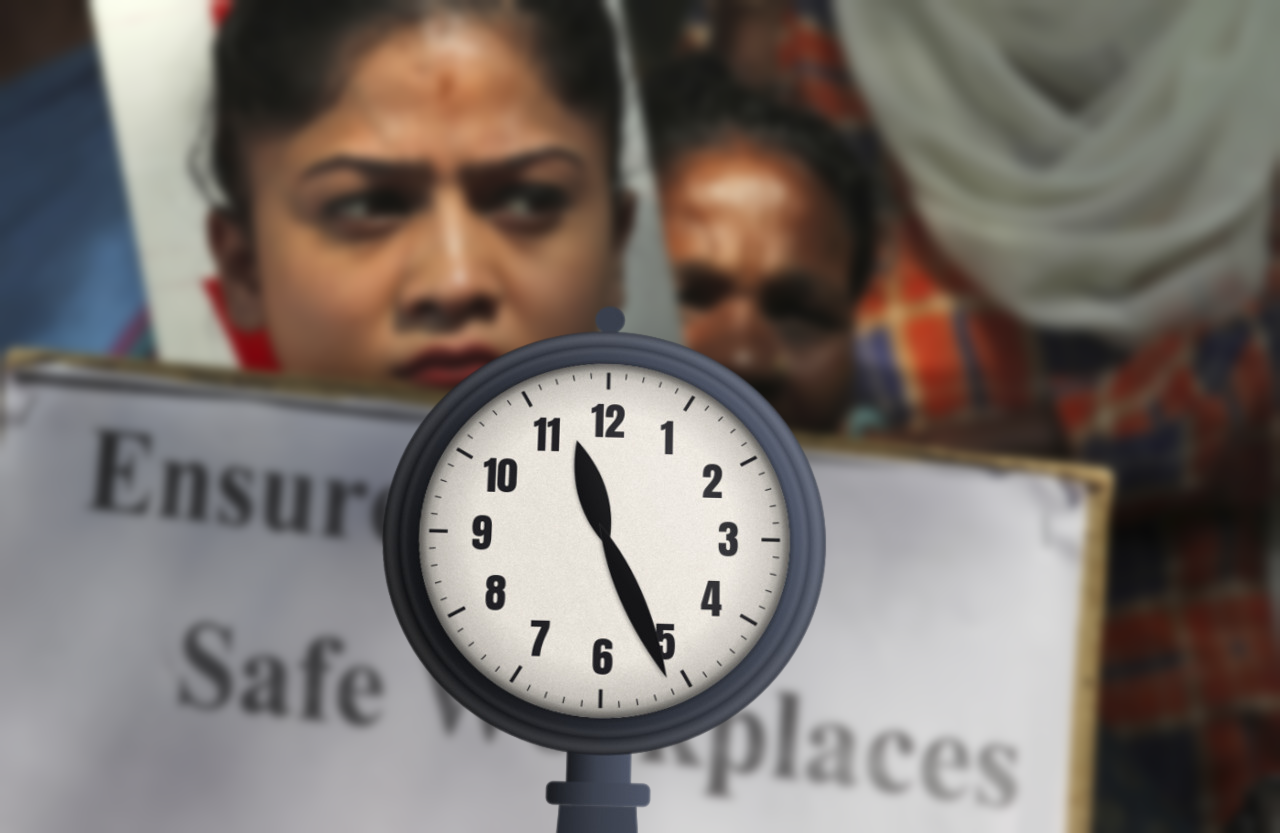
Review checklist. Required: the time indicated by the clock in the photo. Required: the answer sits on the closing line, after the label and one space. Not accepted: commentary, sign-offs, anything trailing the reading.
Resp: 11:26
